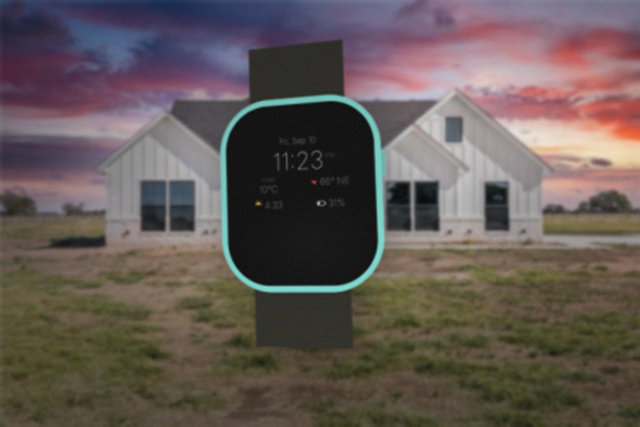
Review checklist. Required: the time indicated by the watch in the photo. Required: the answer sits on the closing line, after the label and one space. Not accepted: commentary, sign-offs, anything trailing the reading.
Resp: 11:23
